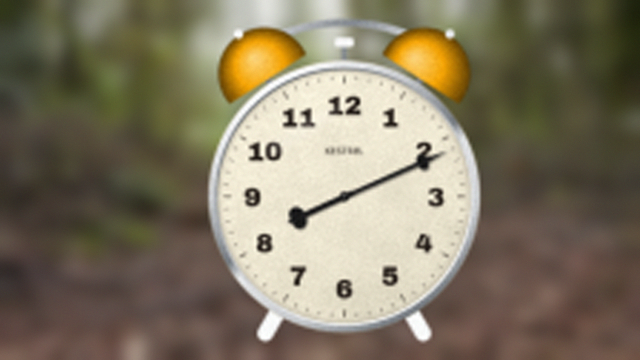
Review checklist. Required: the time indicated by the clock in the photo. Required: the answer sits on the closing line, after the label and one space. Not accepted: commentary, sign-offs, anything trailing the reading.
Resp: 8:11
